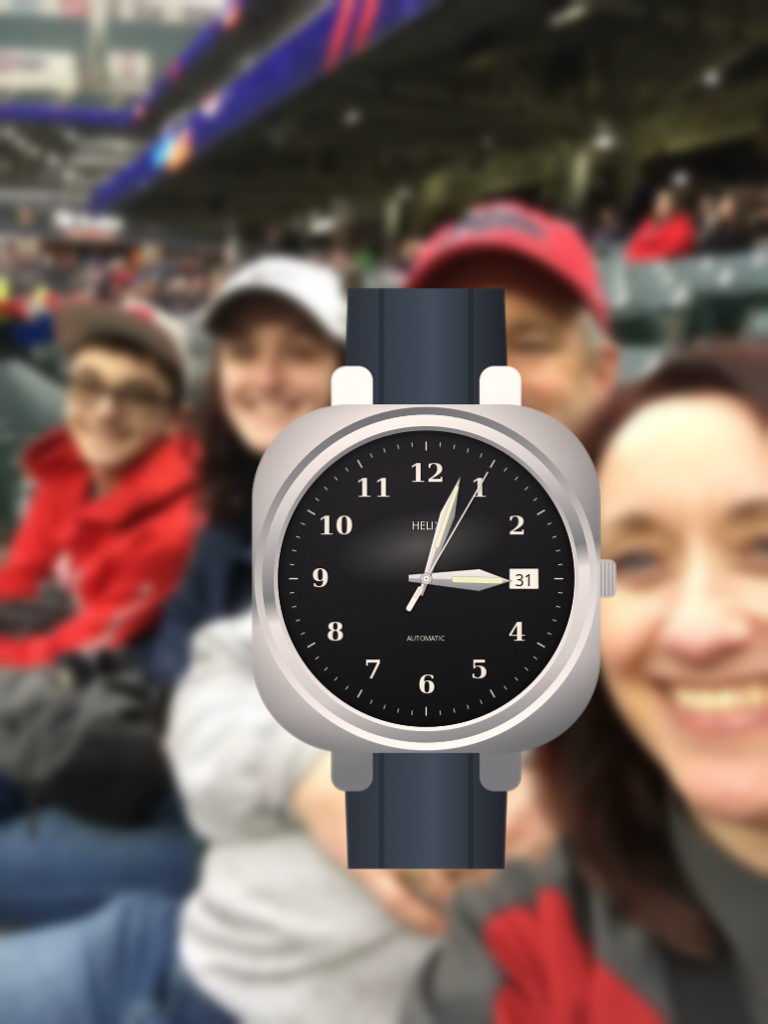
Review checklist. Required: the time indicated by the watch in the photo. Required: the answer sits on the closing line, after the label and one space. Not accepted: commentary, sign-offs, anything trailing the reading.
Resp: 3:03:05
